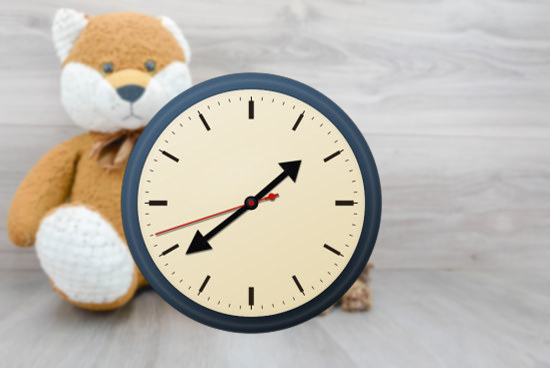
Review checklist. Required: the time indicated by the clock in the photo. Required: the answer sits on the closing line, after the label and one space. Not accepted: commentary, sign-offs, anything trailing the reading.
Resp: 1:38:42
